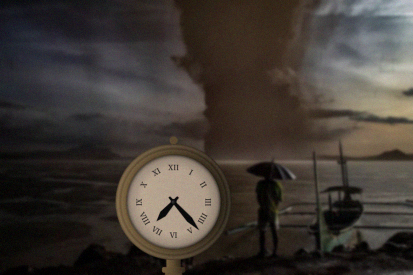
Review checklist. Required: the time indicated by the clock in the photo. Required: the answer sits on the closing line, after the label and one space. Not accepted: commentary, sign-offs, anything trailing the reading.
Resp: 7:23
